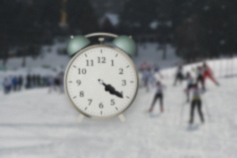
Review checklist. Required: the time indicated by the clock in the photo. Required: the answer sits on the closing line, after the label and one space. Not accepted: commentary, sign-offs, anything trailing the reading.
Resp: 4:21
